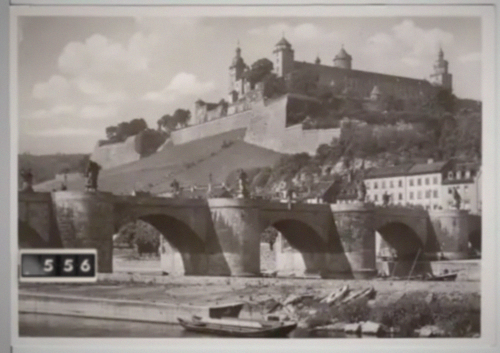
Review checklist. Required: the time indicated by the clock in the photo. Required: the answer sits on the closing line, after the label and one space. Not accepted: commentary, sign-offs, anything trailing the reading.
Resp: 5:56
